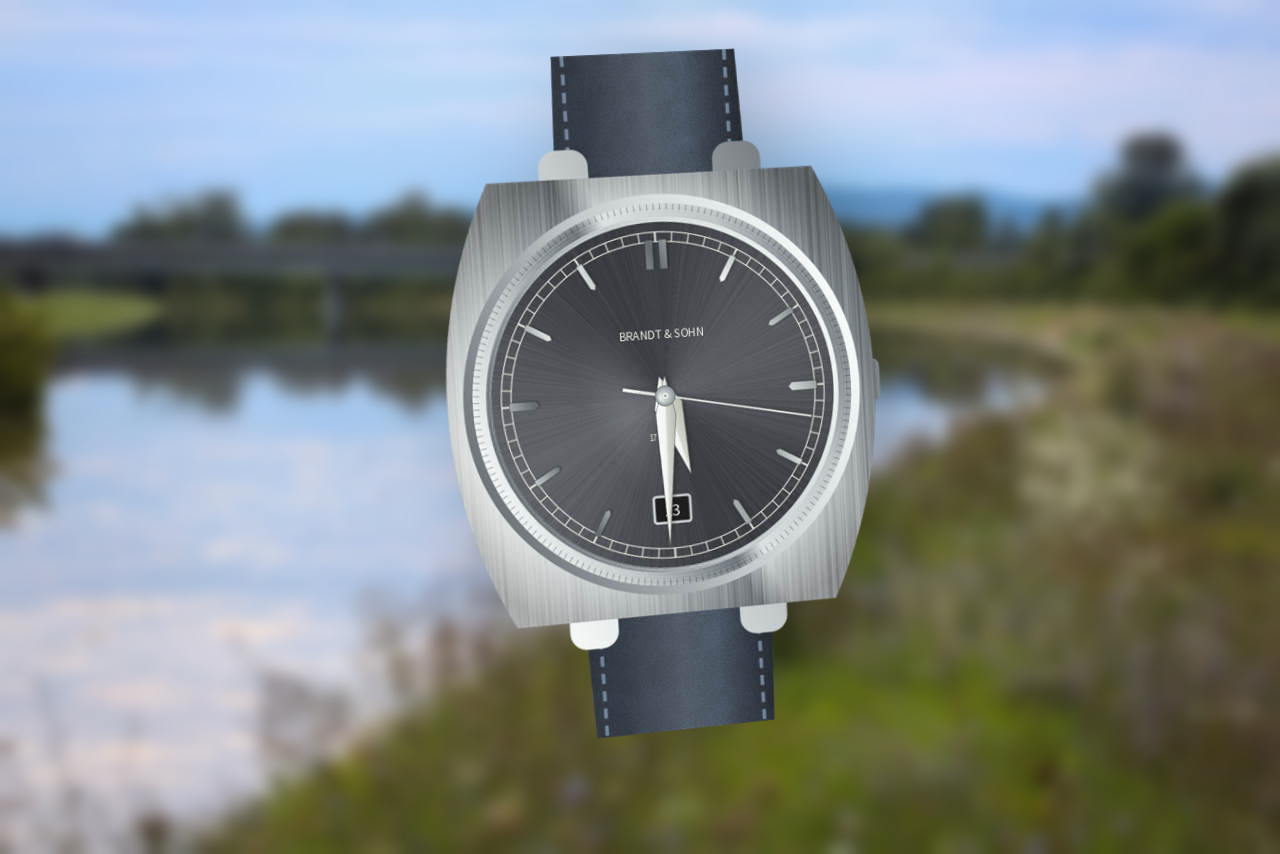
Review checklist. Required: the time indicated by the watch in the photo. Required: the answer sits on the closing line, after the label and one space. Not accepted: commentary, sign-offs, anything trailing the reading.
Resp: 5:30:17
